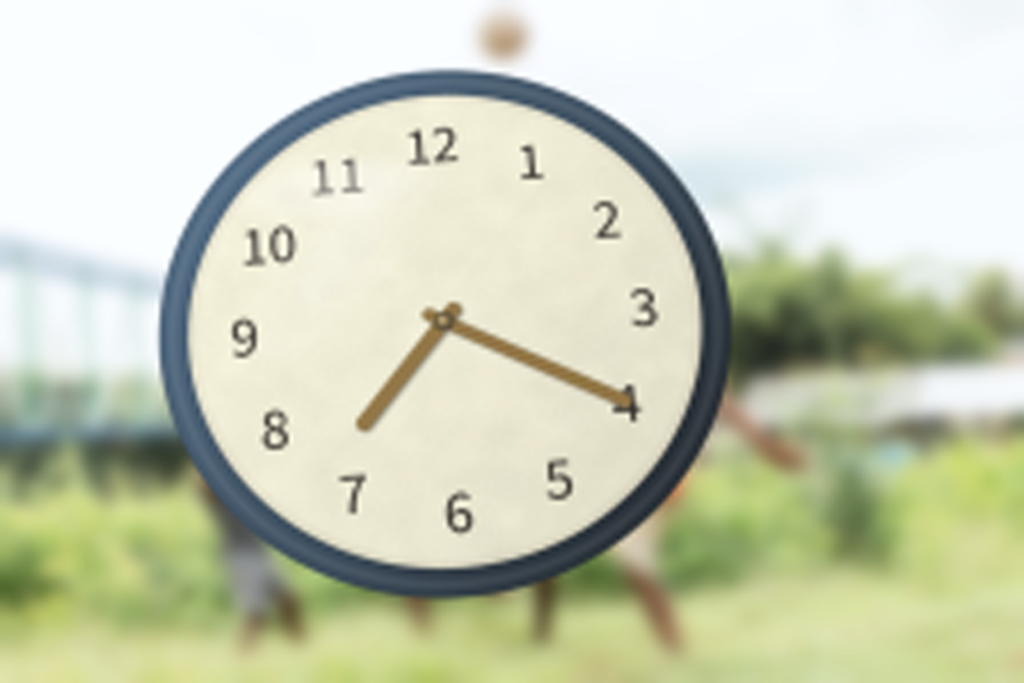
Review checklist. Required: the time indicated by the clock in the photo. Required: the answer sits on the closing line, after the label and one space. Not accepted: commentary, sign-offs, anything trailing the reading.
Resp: 7:20
